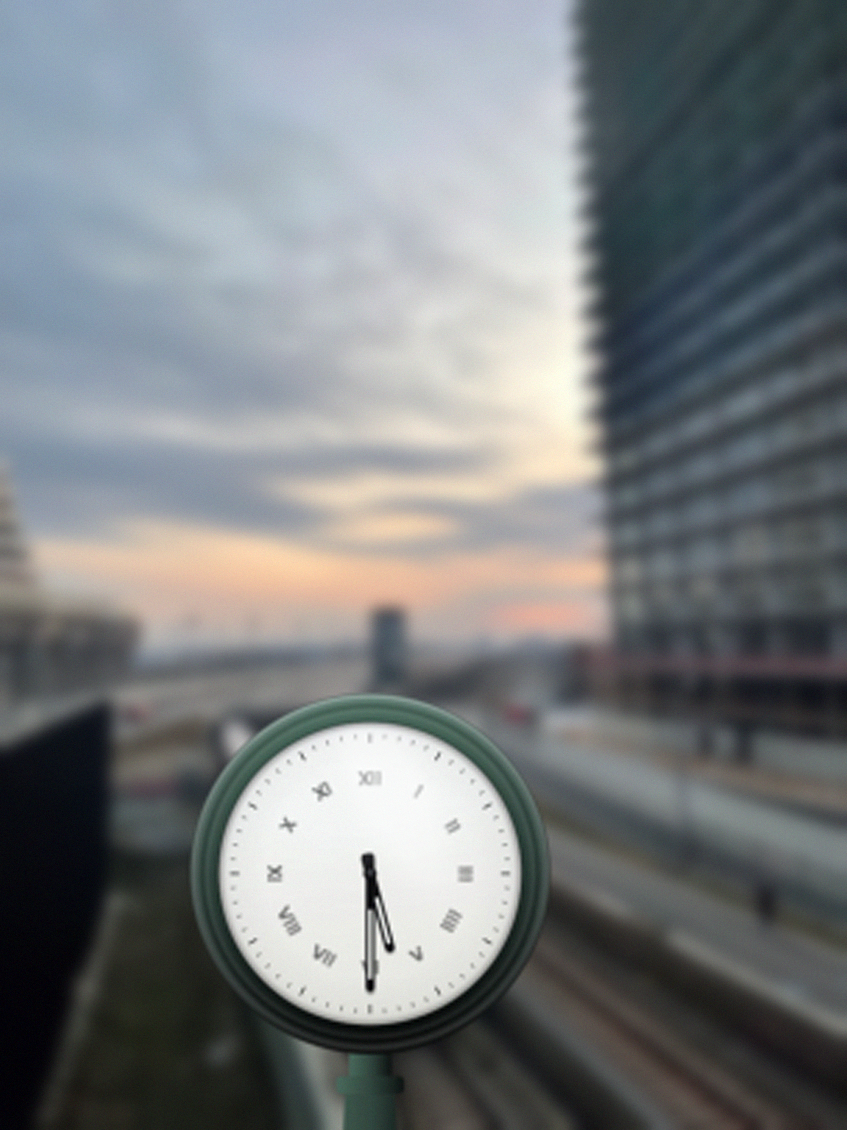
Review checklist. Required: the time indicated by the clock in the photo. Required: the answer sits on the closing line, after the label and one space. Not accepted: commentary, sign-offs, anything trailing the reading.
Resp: 5:30
